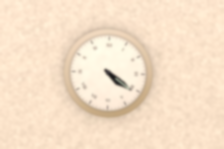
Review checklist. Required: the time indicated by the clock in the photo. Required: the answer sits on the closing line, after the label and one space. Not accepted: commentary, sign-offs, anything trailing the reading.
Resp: 4:21
